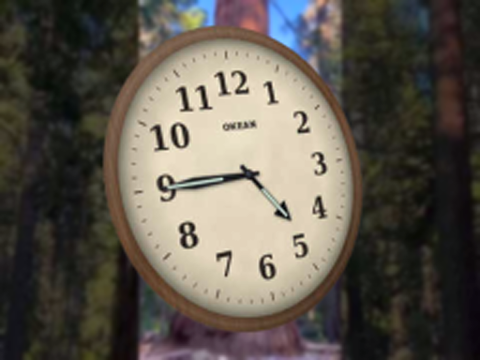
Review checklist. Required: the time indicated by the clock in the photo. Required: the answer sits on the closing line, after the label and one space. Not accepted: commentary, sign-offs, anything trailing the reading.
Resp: 4:45
